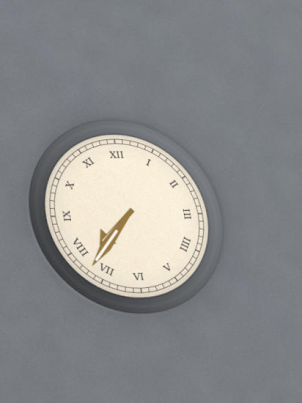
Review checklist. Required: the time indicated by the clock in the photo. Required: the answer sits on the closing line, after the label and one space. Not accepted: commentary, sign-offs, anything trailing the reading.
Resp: 7:37
